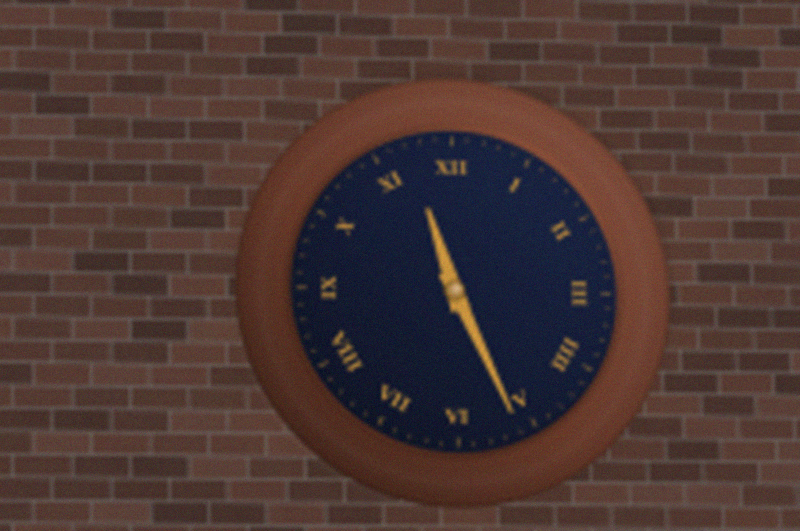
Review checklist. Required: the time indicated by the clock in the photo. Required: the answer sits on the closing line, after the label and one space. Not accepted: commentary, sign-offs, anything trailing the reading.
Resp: 11:26
